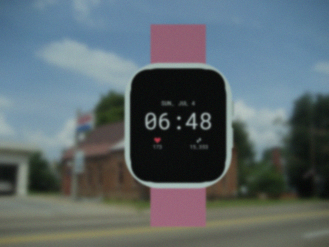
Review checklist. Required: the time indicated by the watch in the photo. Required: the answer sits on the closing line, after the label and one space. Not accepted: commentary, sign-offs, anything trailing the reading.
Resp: 6:48
